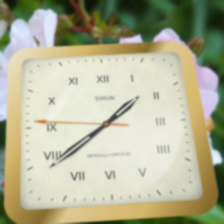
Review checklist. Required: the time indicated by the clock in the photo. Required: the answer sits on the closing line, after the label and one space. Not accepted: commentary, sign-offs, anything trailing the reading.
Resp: 1:38:46
